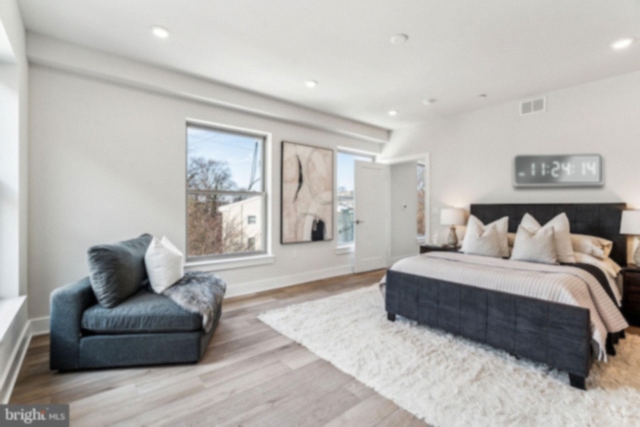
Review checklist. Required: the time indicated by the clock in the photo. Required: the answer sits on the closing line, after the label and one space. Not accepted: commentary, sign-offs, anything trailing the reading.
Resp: 11:24:14
